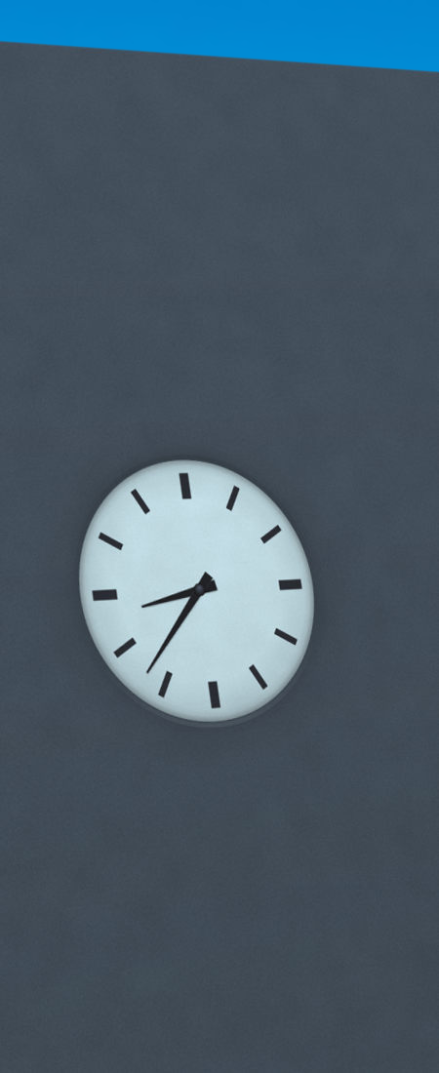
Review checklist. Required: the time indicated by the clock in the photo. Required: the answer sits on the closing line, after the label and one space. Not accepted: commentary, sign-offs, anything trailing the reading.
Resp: 8:37
